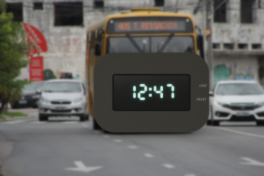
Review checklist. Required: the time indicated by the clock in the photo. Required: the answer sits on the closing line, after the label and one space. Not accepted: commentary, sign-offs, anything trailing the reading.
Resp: 12:47
